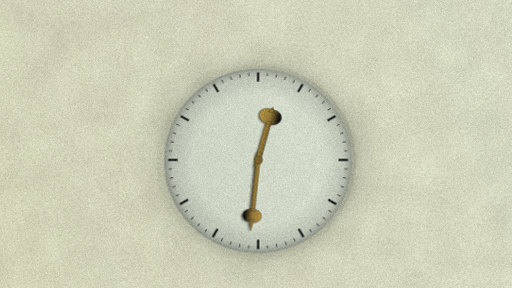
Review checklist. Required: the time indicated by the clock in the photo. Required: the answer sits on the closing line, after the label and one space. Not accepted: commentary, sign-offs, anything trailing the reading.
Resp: 12:31
